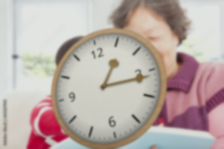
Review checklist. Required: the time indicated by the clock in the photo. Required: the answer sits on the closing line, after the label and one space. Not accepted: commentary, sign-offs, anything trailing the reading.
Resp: 1:16
